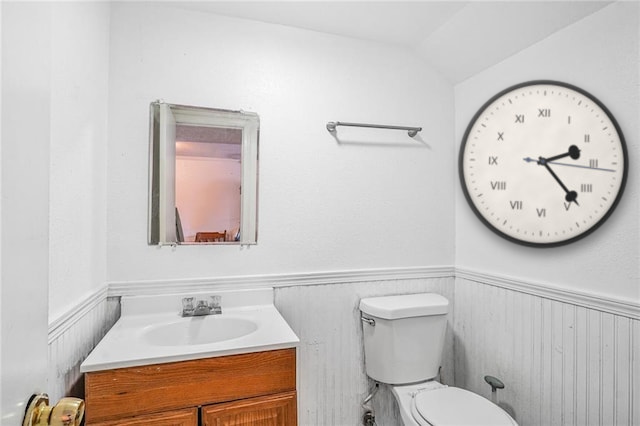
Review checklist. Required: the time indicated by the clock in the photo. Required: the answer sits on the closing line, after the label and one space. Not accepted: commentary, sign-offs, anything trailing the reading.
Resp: 2:23:16
